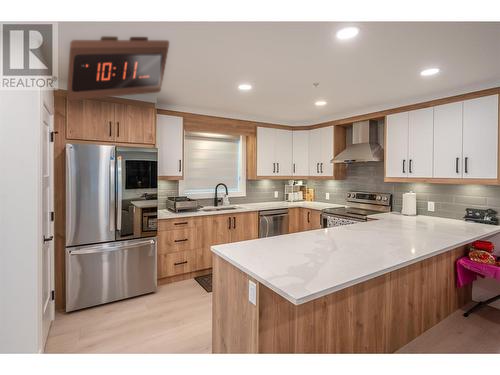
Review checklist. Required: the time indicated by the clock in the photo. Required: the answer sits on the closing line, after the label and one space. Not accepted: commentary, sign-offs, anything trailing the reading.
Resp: 10:11
